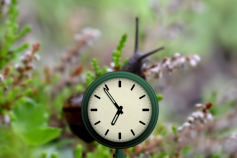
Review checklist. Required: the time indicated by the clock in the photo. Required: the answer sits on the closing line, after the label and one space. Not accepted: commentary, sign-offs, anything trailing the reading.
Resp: 6:54
